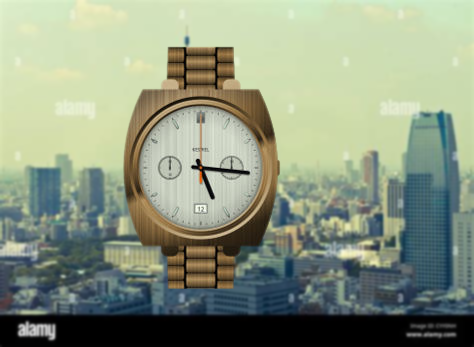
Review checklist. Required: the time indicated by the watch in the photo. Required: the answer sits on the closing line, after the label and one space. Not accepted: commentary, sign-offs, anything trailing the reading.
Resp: 5:16
